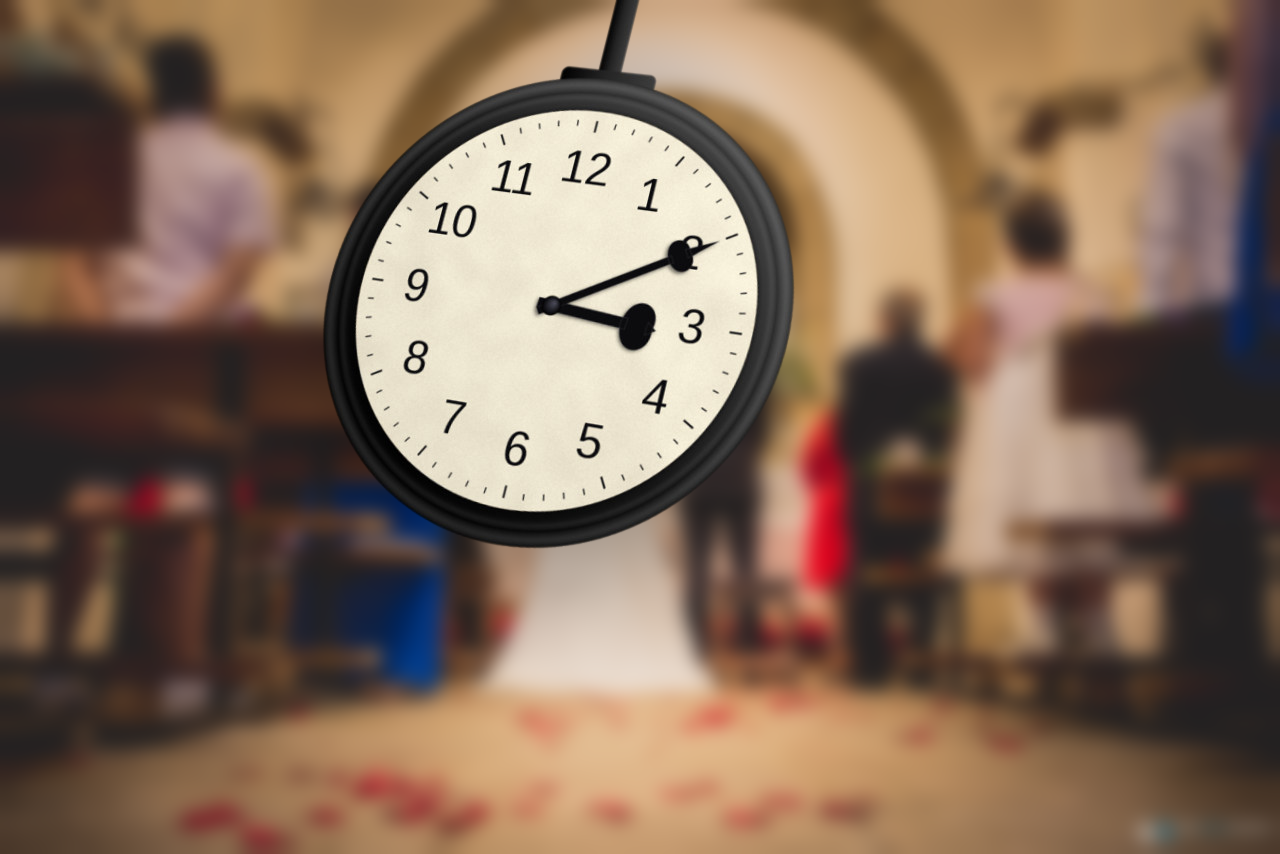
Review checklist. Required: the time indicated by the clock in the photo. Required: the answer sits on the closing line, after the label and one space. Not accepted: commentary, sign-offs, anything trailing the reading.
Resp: 3:10
